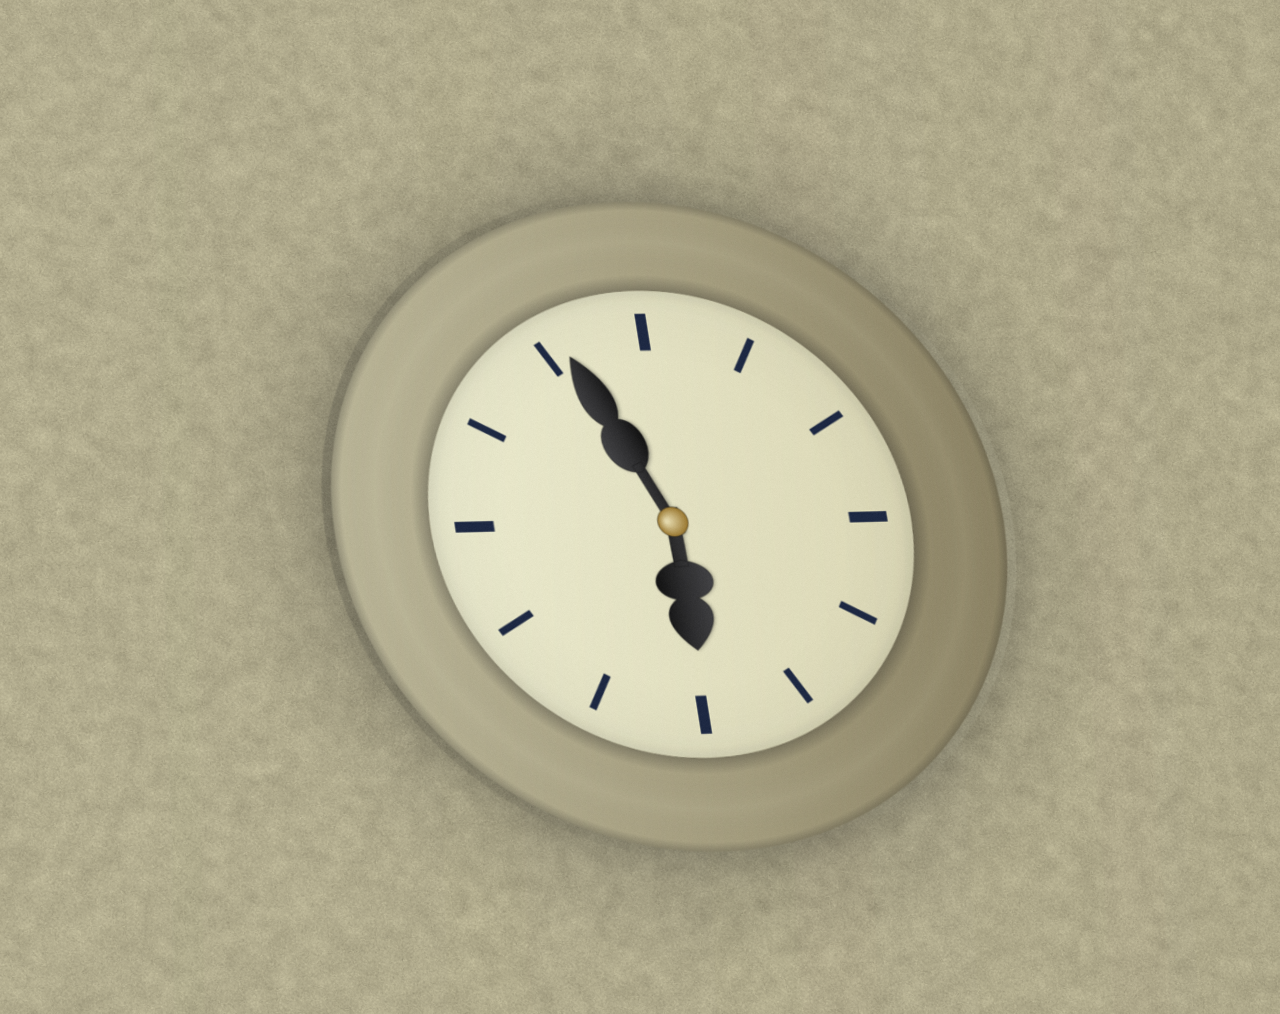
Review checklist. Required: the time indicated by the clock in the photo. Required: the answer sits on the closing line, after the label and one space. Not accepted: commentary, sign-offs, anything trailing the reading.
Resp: 5:56
